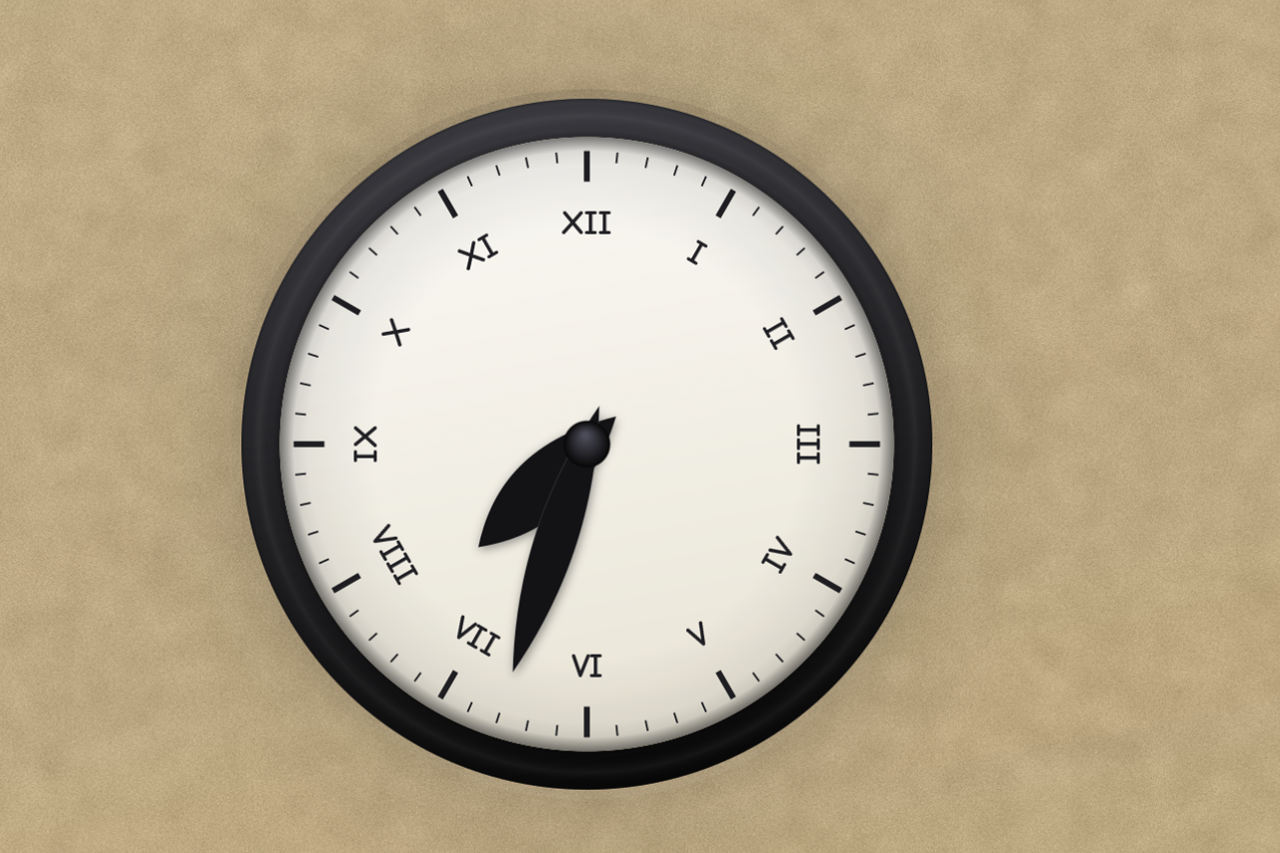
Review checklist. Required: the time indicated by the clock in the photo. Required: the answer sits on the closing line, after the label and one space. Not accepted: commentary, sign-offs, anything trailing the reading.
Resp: 7:33
